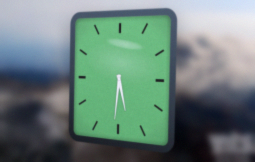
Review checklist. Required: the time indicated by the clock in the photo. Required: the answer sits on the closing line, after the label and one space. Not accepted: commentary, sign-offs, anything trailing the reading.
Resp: 5:31
